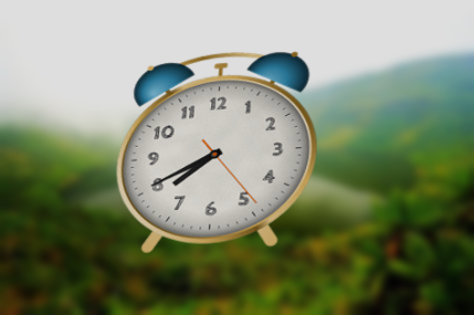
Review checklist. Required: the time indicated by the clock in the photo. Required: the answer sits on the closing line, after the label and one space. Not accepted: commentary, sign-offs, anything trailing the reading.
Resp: 7:40:24
